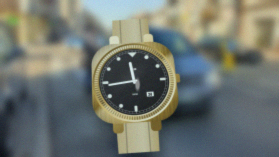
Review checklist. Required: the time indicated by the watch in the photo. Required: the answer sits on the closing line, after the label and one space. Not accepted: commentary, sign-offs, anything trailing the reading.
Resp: 11:44
